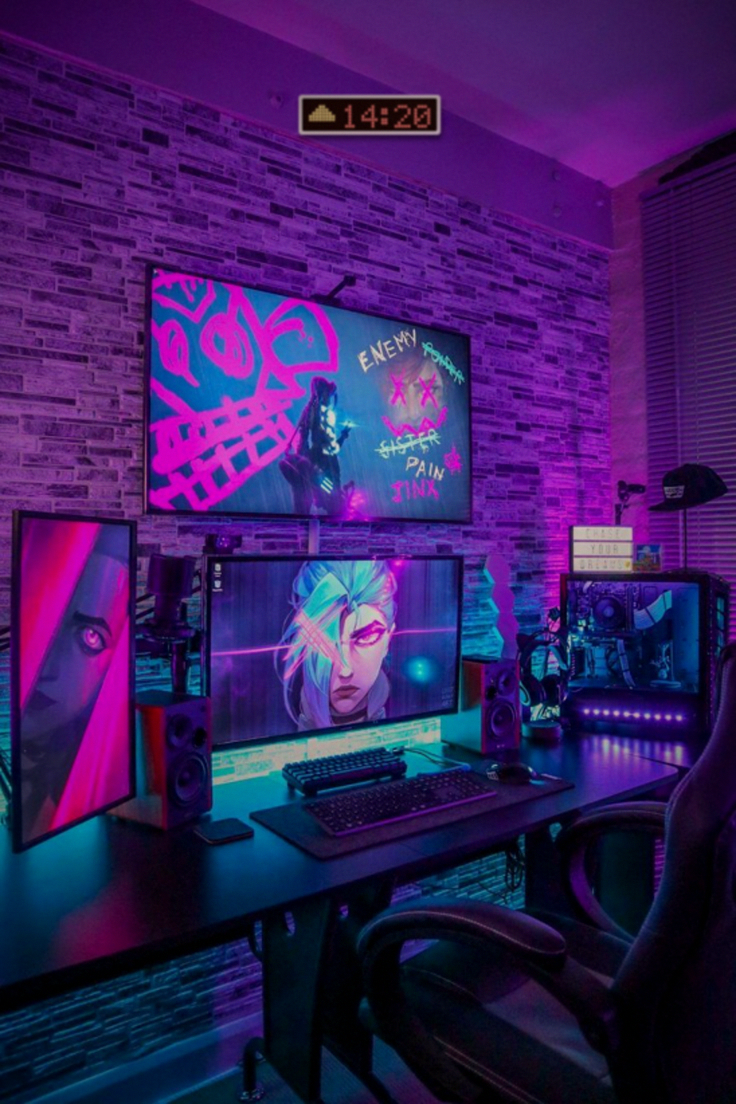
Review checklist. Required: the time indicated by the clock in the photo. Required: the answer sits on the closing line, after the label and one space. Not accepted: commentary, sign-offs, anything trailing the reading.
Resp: 14:20
